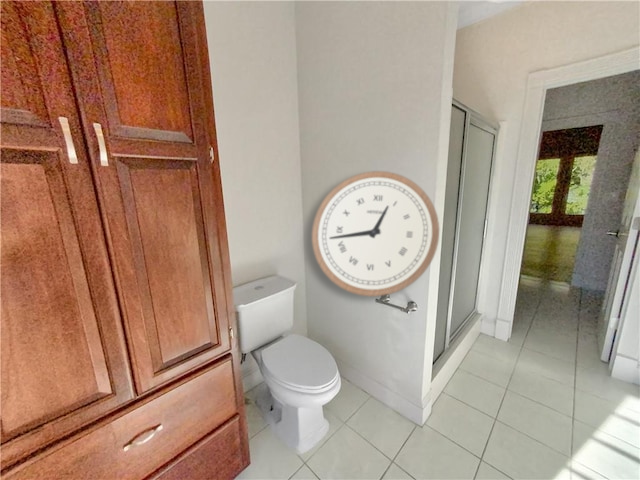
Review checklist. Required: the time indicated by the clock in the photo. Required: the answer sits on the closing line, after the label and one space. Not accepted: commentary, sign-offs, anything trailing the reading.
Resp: 12:43
